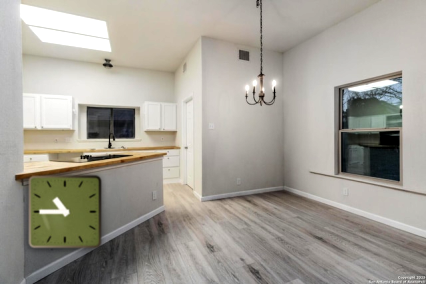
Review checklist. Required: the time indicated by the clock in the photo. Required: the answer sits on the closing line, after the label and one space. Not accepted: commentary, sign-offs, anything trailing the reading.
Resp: 10:45
